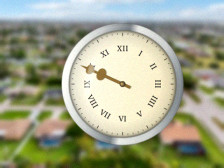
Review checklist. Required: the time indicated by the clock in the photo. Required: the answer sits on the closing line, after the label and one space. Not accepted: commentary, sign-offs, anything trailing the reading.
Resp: 9:49
